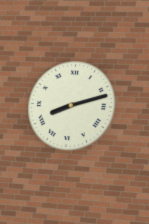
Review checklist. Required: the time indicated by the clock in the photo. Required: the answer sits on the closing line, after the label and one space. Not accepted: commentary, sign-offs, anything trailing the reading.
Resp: 8:12
